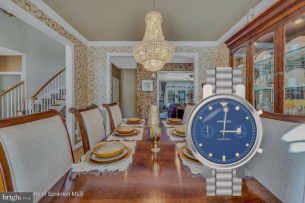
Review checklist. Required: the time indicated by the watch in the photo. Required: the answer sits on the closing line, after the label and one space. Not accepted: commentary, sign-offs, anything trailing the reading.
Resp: 3:01
